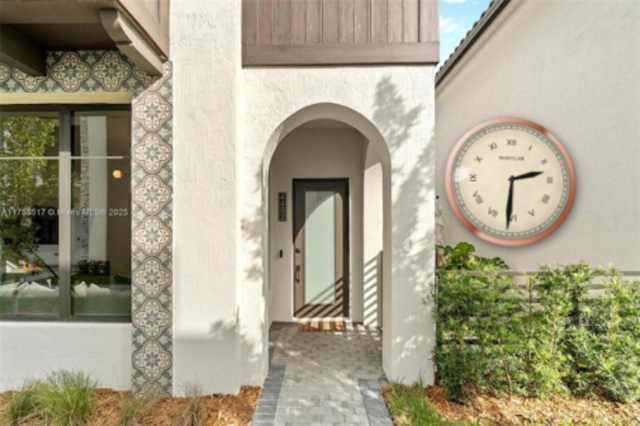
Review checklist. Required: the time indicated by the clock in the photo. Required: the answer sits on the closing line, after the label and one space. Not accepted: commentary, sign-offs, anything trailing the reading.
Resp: 2:31
